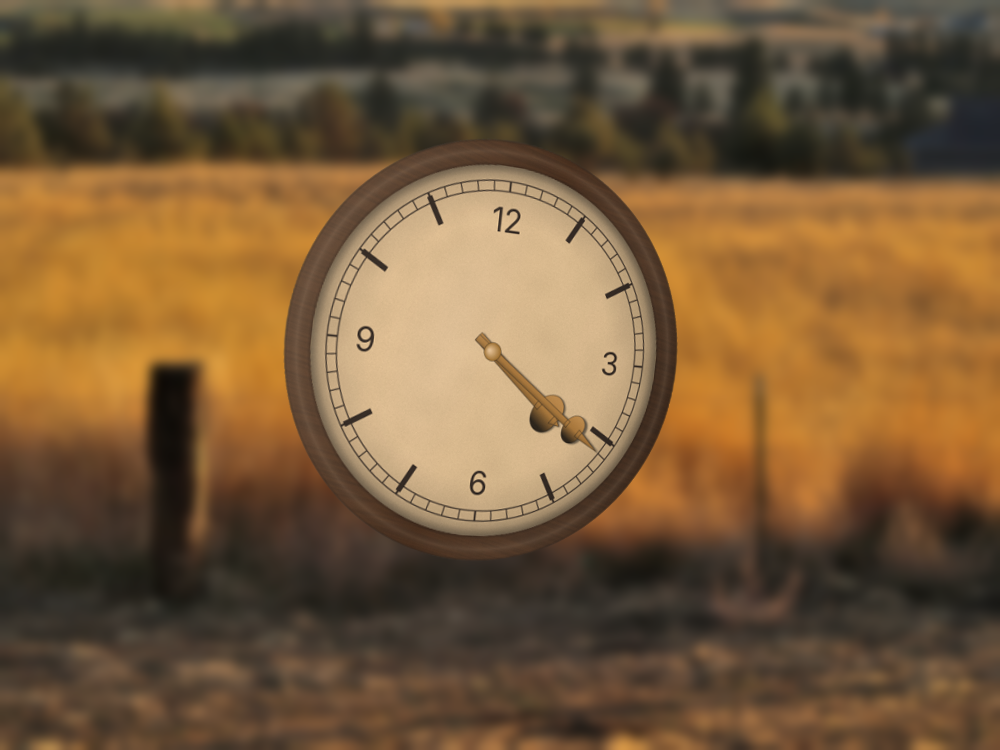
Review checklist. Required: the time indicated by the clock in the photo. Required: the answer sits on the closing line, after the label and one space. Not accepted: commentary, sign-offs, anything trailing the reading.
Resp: 4:21
